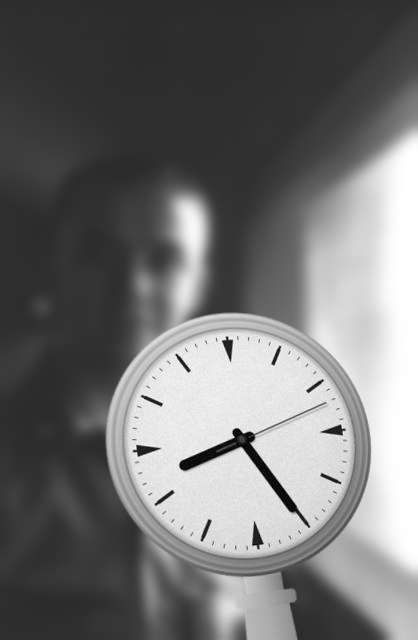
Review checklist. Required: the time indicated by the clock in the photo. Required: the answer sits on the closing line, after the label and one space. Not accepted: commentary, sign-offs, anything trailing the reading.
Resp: 8:25:12
